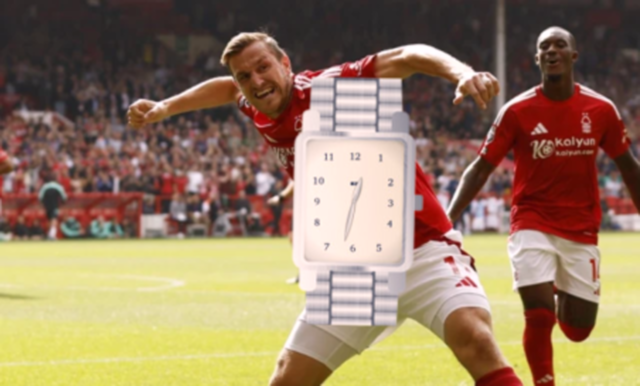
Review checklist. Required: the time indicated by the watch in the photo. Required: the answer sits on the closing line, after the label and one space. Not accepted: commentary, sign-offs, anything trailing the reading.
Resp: 12:32
